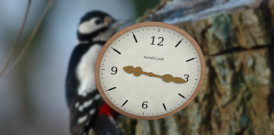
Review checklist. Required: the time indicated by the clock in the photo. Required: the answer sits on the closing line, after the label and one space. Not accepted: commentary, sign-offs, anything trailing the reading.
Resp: 9:16
